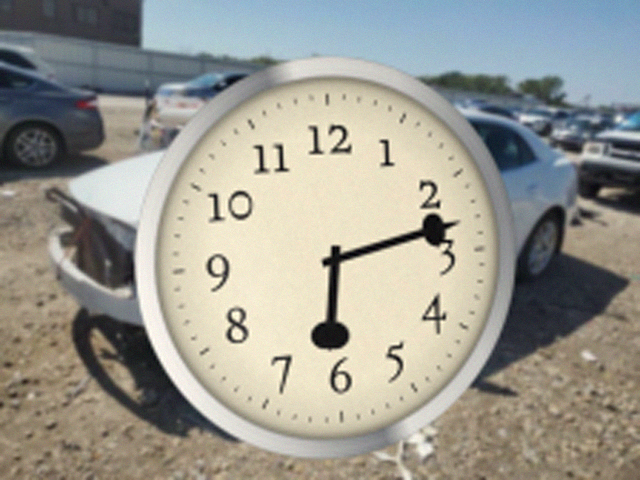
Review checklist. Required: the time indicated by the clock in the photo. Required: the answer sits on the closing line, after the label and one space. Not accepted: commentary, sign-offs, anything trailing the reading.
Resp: 6:13
